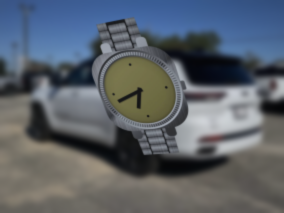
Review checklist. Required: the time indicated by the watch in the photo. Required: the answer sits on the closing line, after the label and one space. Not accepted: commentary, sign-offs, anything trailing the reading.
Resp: 6:42
